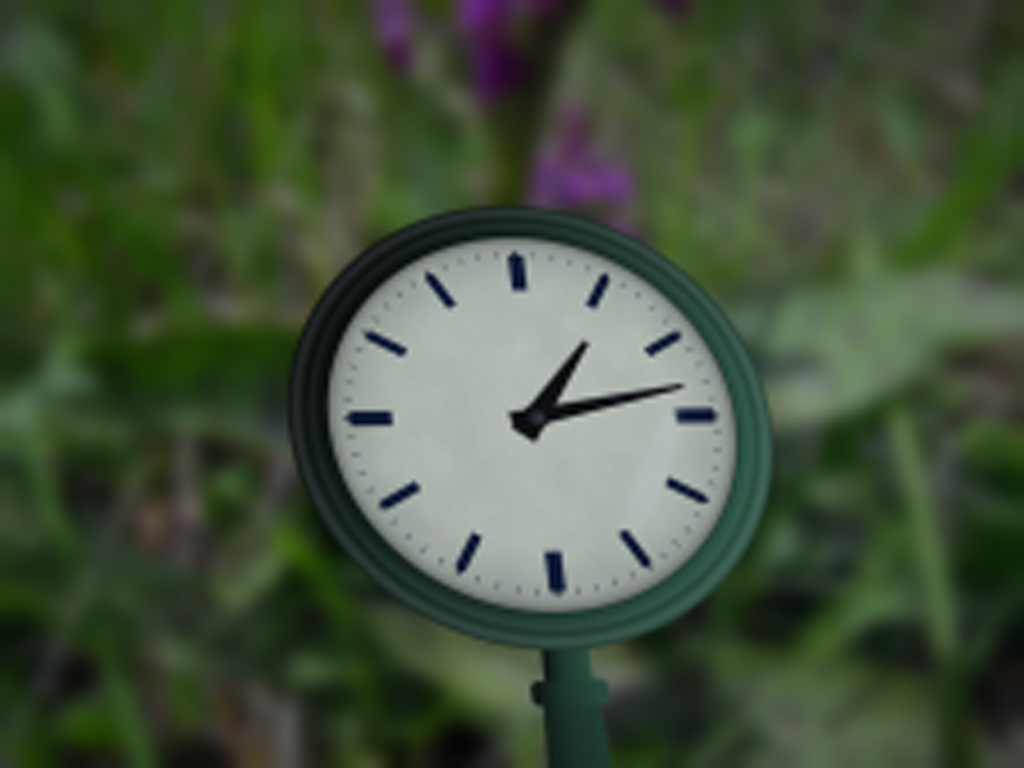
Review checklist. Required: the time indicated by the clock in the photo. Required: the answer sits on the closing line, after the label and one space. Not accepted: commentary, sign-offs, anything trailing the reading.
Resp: 1:13
